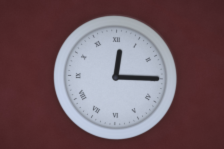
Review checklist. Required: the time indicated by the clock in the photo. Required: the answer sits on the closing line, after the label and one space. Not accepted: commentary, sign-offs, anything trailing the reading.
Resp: 12:15
